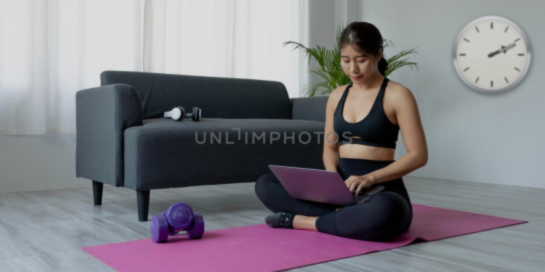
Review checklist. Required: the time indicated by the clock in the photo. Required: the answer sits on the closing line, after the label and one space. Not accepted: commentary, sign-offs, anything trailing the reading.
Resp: 2:11
